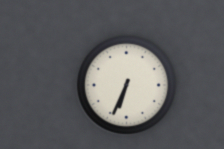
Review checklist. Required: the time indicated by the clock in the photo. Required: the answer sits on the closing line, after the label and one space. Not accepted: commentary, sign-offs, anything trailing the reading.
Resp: 6:34
